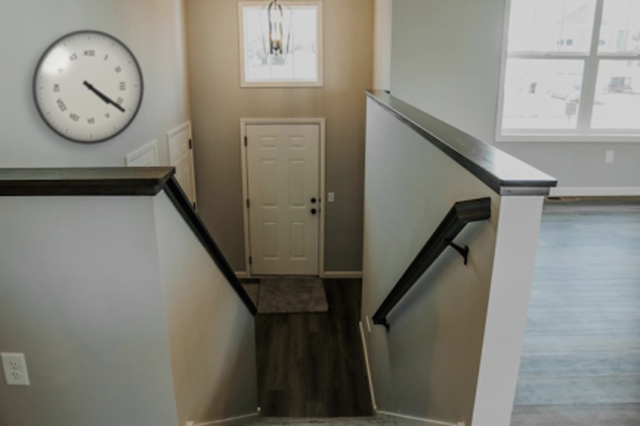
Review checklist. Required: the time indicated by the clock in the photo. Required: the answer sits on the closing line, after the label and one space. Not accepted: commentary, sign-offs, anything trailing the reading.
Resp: 4:21
